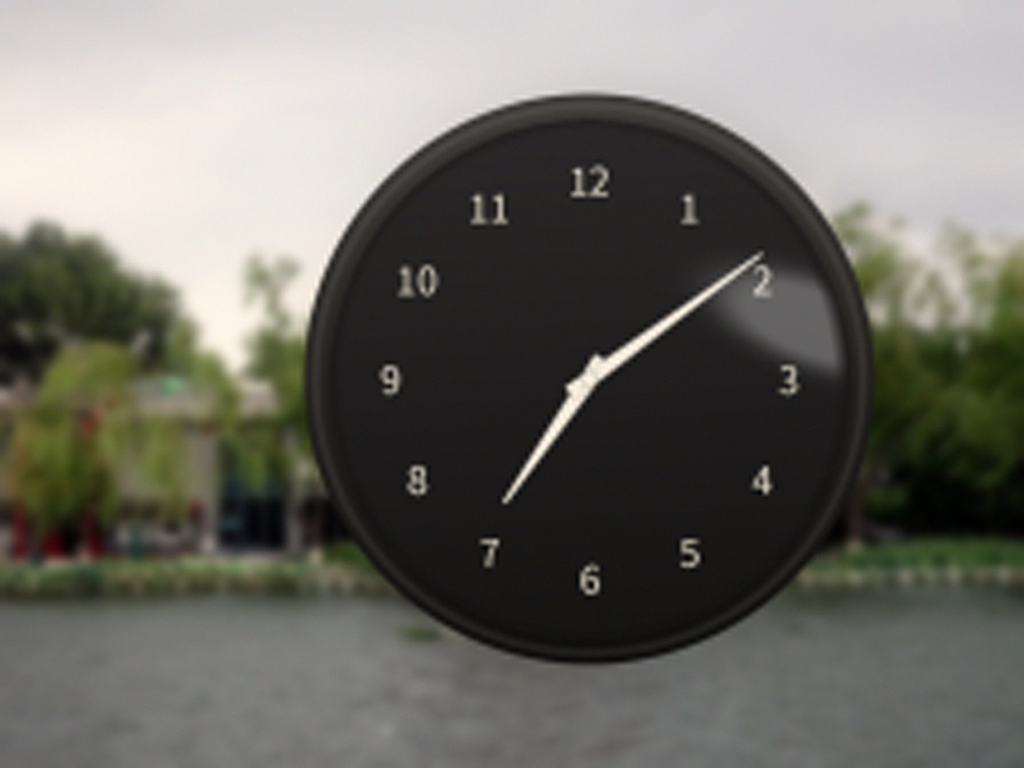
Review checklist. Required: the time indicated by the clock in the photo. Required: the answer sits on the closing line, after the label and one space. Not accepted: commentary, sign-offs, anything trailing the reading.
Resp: 7:09
